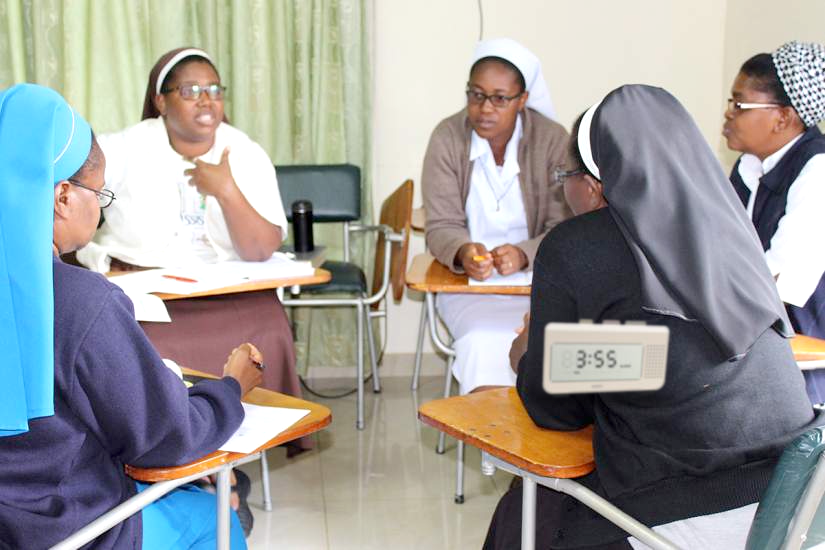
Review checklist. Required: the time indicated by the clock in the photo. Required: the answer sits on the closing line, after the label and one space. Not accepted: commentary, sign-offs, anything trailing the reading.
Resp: 3:55
